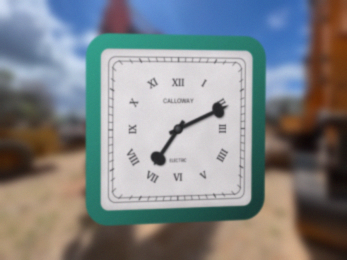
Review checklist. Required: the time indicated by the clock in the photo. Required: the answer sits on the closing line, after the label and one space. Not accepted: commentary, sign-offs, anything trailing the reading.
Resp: 7:11
